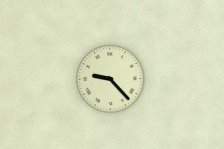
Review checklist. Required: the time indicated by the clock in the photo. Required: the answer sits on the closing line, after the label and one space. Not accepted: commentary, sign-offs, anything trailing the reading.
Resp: 9:23
